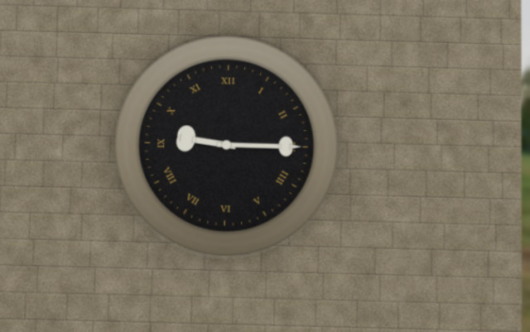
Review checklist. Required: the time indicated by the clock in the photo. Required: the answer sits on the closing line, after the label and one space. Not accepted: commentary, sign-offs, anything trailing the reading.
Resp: 9:15
